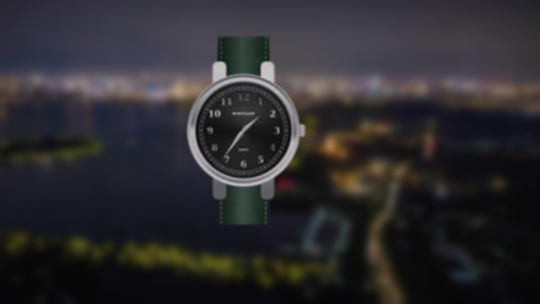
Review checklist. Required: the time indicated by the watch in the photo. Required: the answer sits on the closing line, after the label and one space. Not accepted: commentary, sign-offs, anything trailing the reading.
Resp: 1:36
